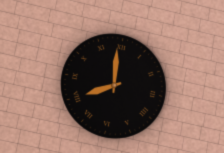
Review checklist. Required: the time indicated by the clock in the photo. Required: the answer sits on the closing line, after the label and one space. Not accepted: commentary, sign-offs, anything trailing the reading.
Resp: 7:59
